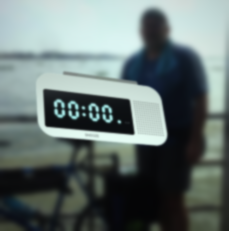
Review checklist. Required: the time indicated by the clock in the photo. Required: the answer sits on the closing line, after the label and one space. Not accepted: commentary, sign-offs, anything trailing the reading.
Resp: 0:00
